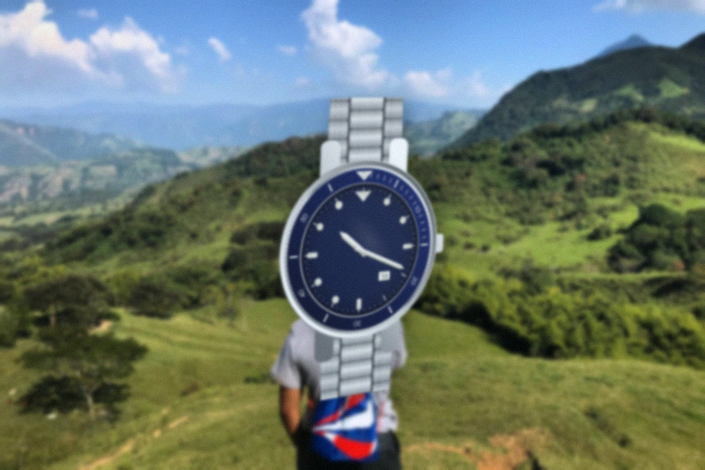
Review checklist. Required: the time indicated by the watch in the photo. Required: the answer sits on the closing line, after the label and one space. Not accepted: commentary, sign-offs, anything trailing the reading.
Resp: 10:19
